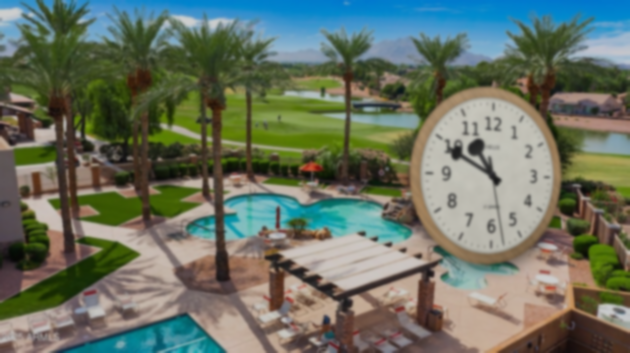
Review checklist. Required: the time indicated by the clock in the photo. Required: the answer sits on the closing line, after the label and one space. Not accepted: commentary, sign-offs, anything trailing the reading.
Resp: 10:49:28
